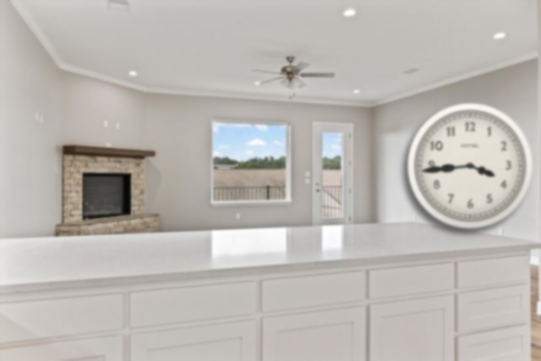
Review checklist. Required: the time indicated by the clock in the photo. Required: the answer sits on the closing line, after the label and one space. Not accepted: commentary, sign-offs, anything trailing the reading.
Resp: 3:44
